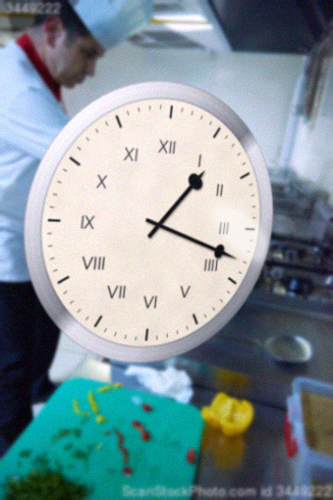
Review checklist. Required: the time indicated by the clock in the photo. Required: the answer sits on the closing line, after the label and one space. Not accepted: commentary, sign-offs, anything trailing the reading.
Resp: 1:18
